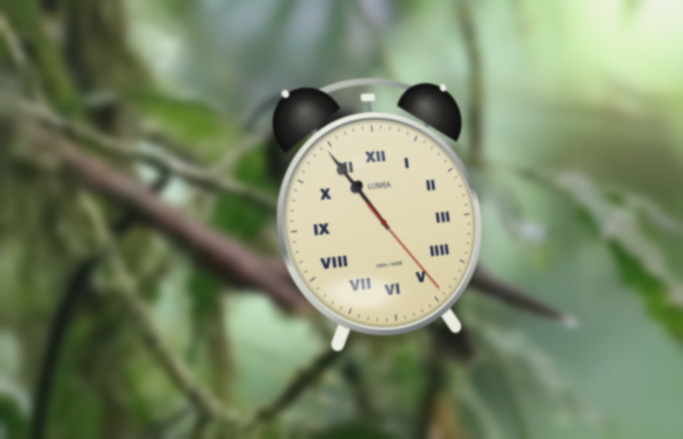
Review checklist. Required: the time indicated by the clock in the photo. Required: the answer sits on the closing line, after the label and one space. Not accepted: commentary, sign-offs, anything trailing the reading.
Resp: 10:54:24
